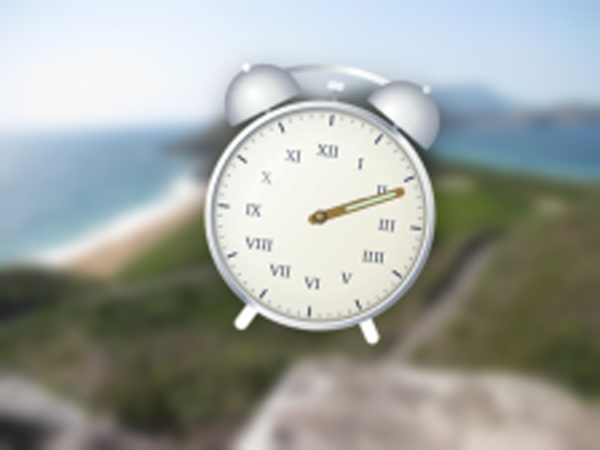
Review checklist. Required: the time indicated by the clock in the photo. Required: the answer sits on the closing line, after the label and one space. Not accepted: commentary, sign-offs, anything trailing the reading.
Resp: 2:11
